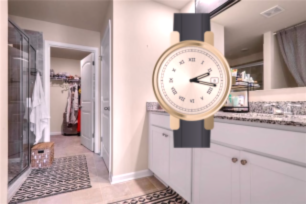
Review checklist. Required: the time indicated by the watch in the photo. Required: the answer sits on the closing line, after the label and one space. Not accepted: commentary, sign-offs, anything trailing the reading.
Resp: 2:17
